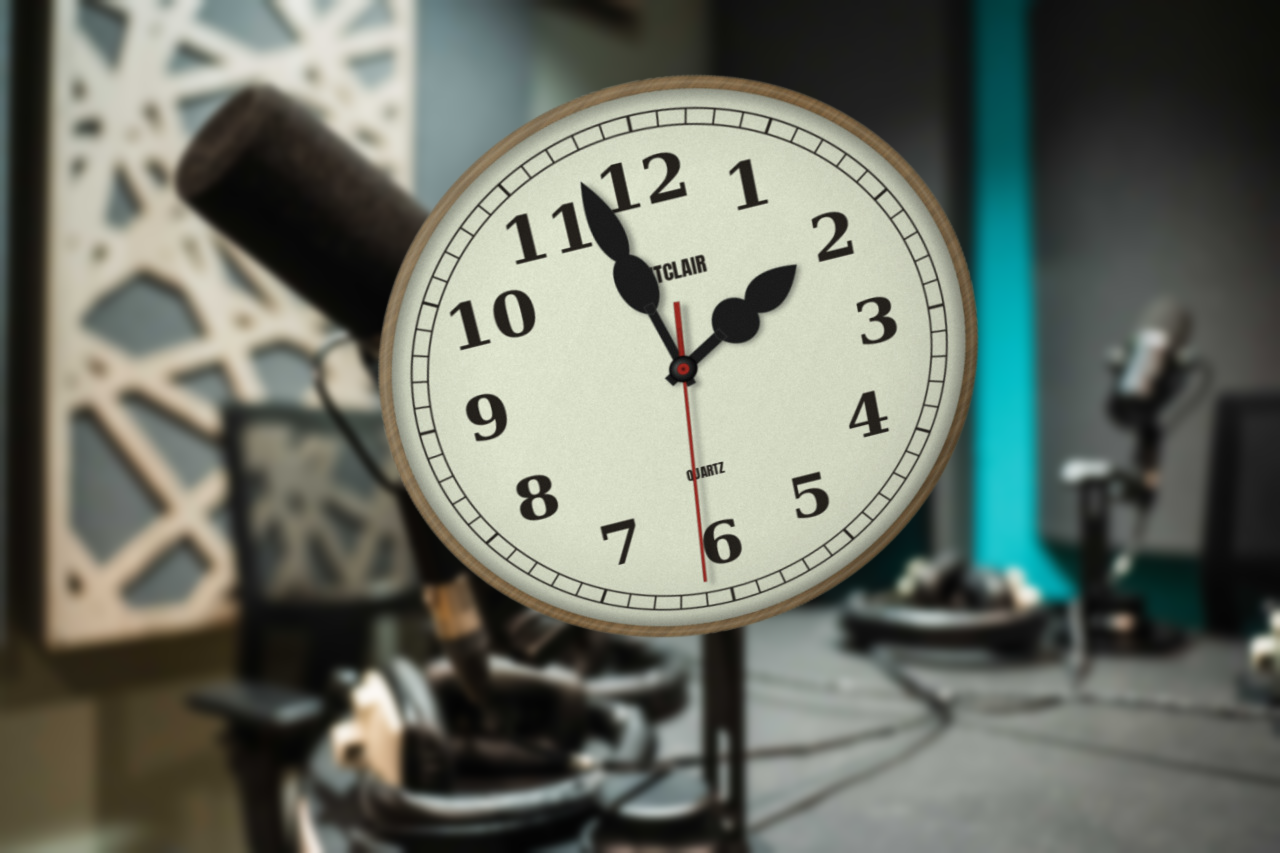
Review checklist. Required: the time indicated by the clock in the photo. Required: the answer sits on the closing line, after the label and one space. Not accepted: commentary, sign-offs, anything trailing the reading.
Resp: 1:57:31
